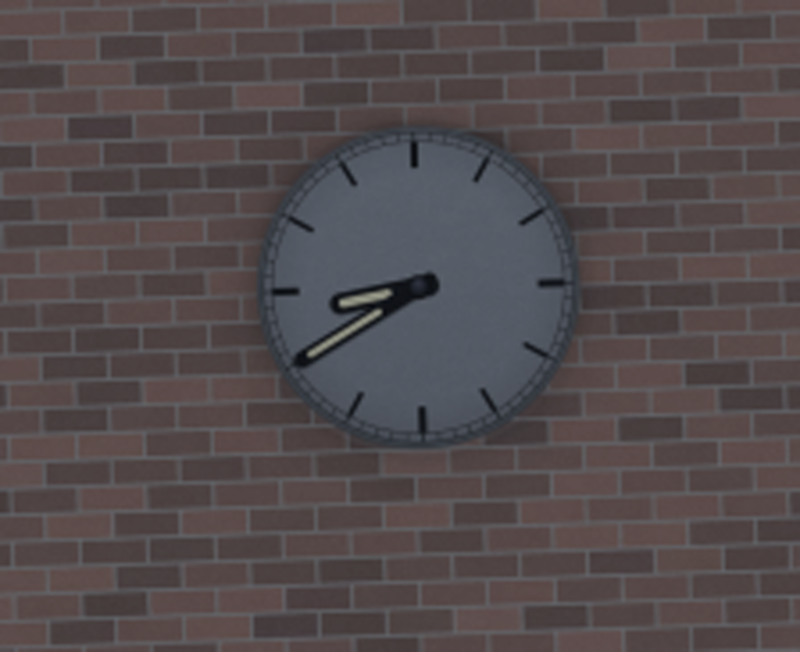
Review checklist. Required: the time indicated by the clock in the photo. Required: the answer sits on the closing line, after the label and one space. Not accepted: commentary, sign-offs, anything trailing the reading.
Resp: 8:40
